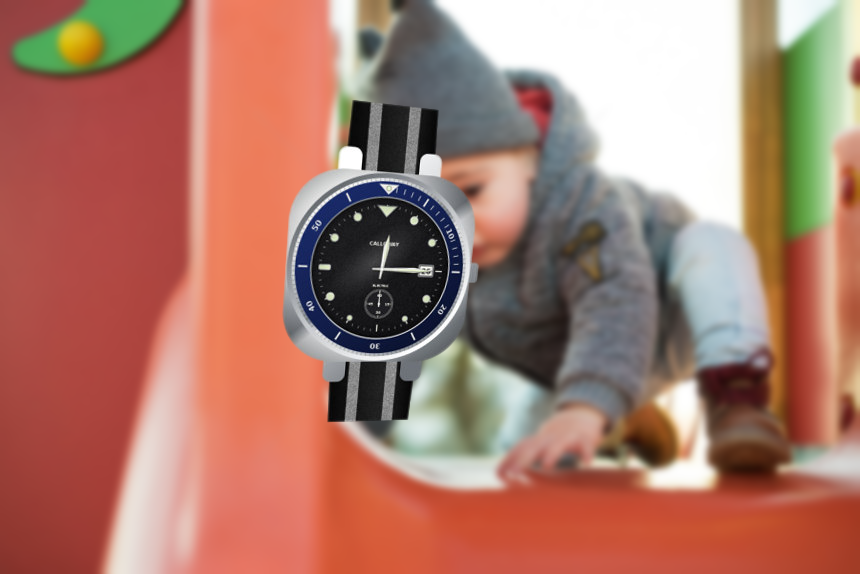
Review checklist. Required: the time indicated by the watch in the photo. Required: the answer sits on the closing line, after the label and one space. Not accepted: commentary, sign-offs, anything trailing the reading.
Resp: 12:15
